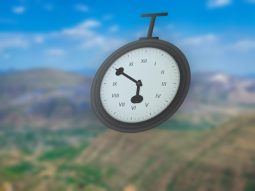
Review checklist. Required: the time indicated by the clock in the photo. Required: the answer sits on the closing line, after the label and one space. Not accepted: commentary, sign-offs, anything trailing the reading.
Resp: 5:50
